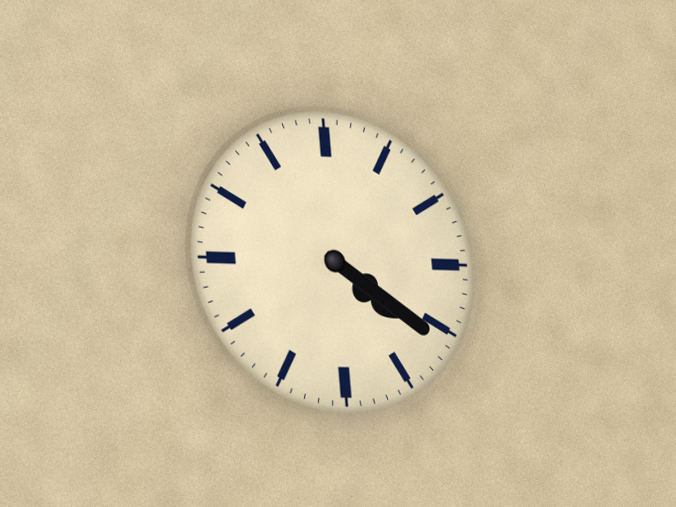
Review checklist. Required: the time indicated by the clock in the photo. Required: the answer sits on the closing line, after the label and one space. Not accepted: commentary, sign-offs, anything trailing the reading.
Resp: 4:21
